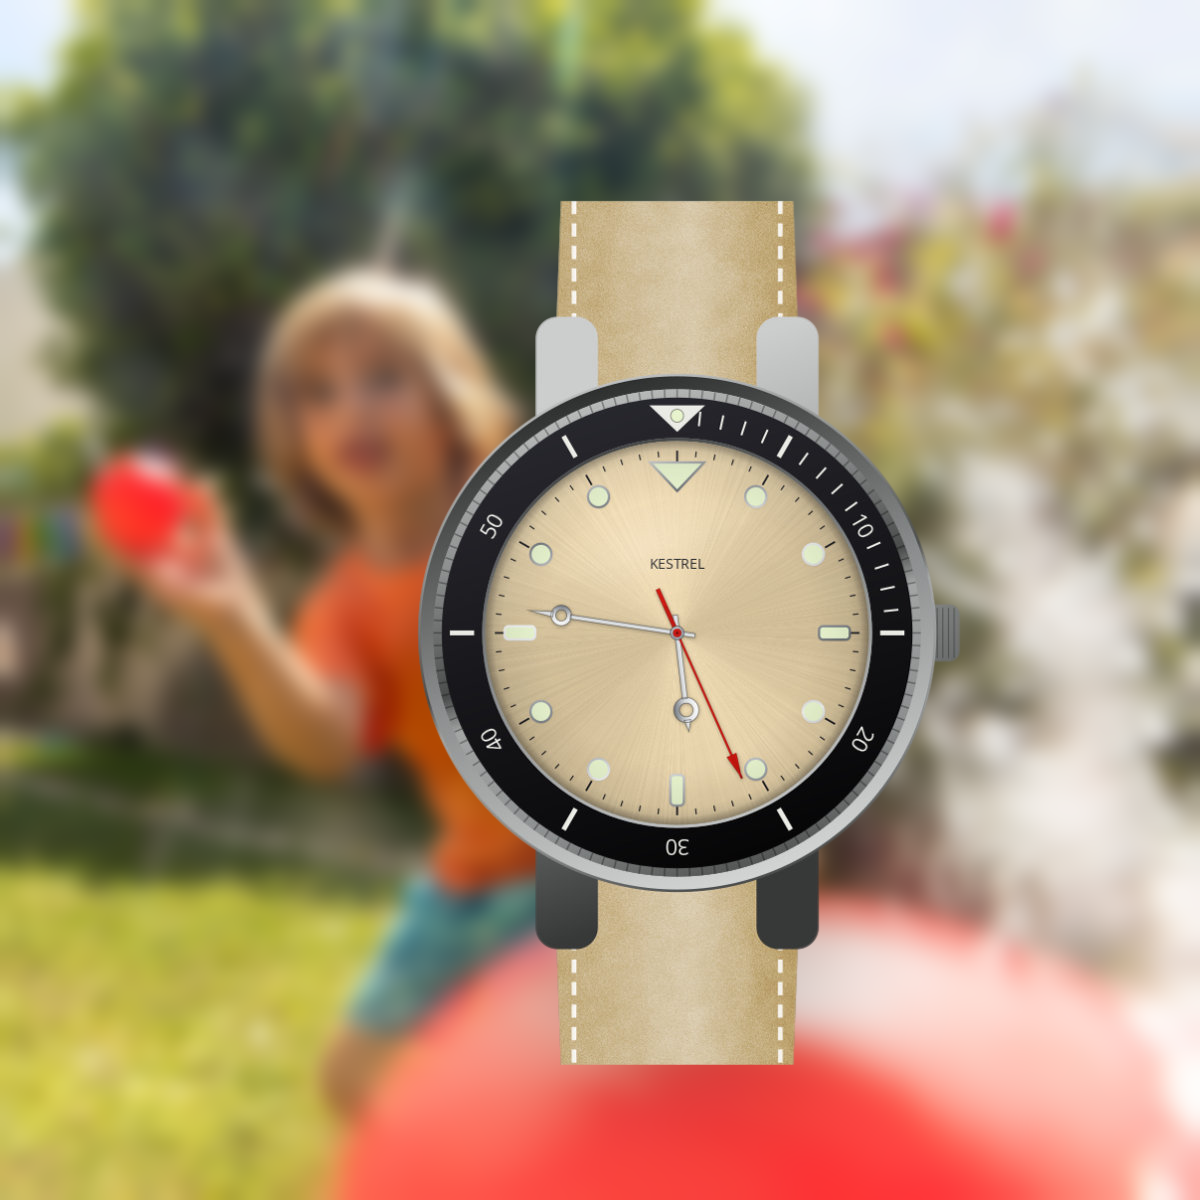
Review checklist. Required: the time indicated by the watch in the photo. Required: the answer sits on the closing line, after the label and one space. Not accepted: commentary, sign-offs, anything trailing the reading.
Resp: 5:46:26
